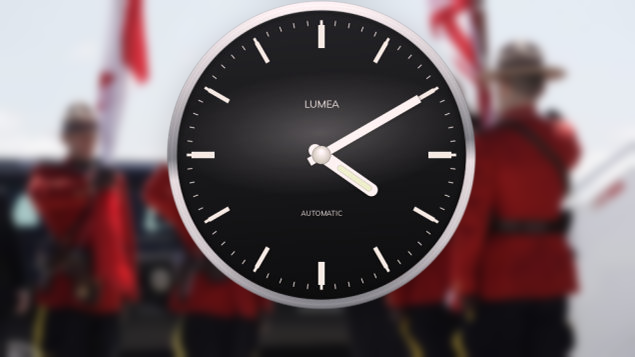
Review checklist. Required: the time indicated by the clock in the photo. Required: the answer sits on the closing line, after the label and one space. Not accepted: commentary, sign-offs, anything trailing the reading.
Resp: 4:10
